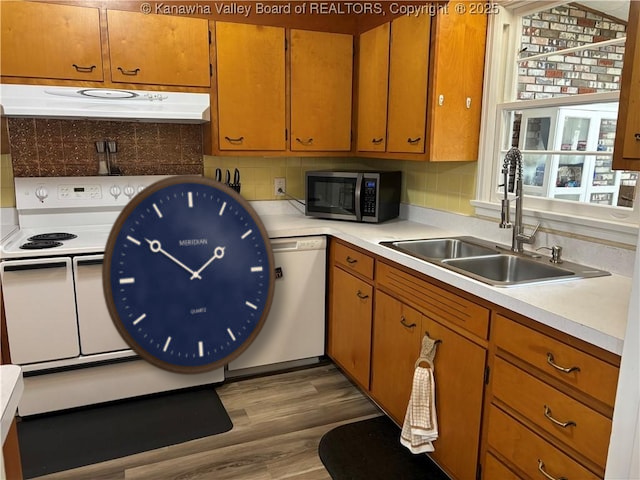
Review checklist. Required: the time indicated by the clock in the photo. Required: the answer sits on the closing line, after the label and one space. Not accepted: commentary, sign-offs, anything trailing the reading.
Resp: 1:51
